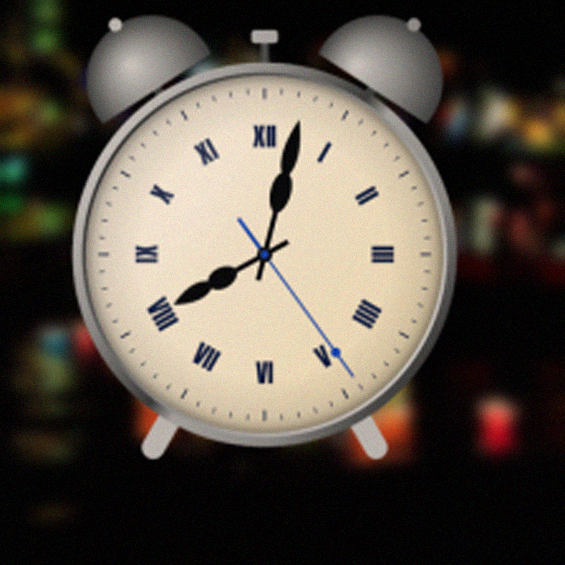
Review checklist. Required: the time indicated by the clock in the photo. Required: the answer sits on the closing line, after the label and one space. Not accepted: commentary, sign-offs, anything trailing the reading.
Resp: 8:02:24
